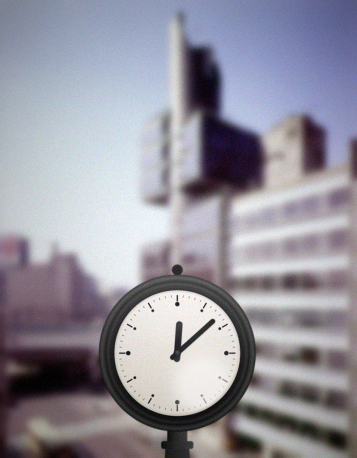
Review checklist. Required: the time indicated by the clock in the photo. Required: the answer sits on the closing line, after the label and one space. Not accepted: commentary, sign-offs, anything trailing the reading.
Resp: 12:08
